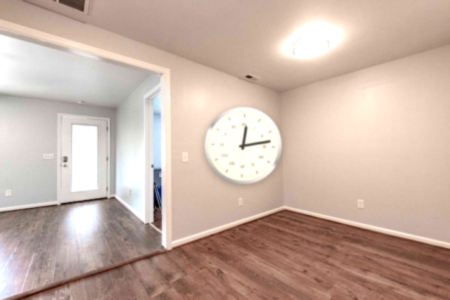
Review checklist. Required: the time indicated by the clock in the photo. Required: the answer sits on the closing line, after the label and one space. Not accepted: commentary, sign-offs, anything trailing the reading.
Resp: 12:13
